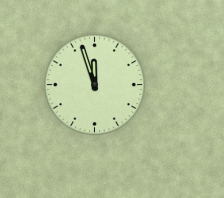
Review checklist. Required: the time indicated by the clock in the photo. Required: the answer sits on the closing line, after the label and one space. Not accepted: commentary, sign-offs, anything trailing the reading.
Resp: 11:57
